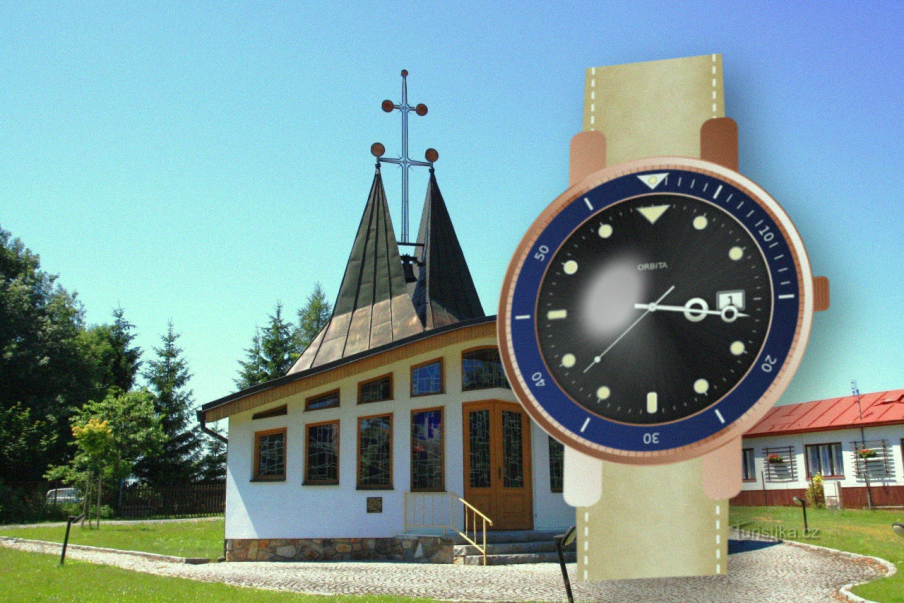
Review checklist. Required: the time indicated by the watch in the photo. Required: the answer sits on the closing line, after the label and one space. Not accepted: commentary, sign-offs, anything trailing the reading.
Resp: 3:16:38
